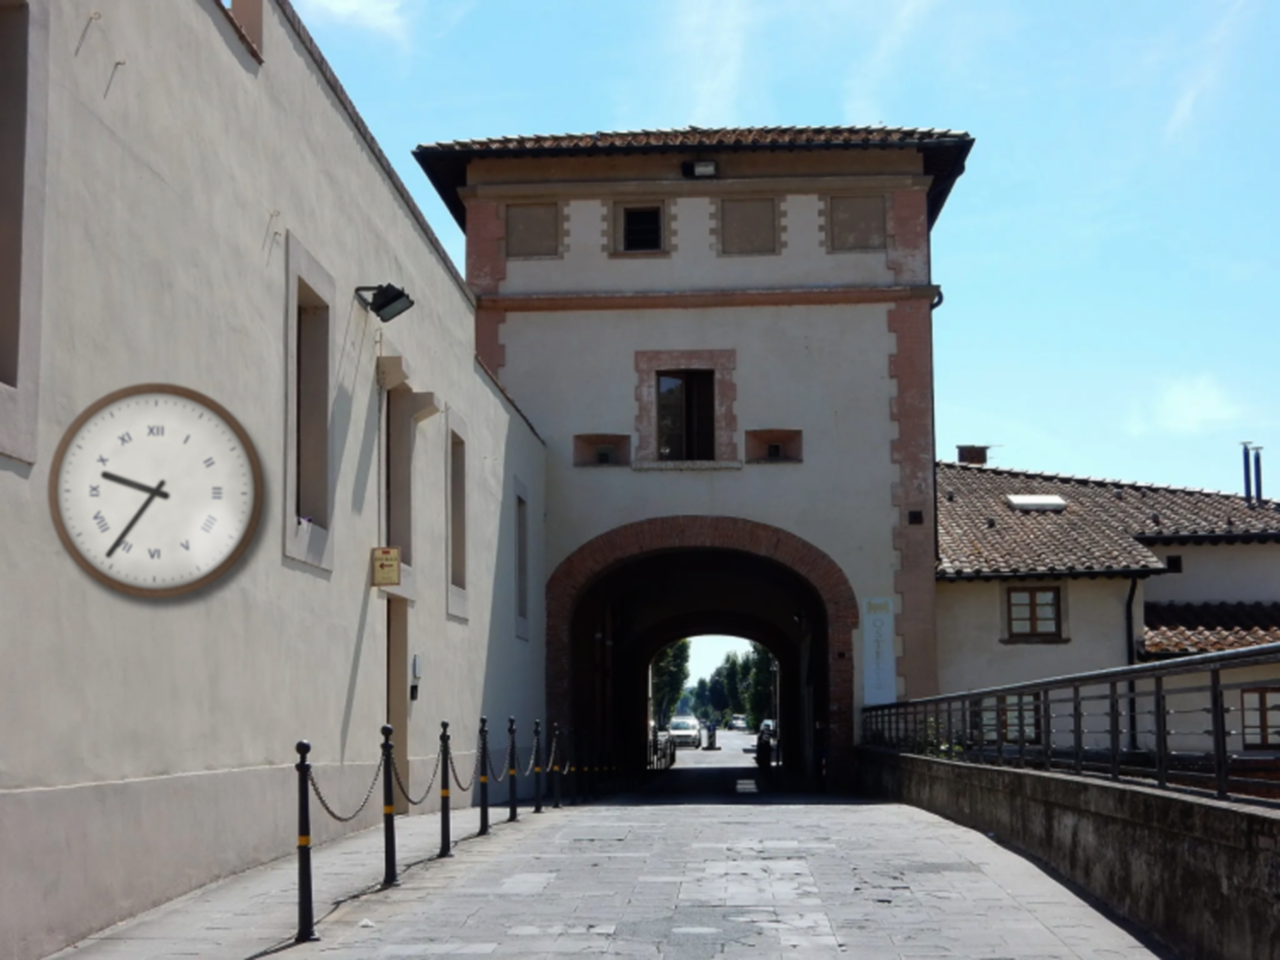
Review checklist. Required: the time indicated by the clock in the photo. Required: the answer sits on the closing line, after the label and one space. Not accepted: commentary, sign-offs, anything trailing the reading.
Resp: 9:36
